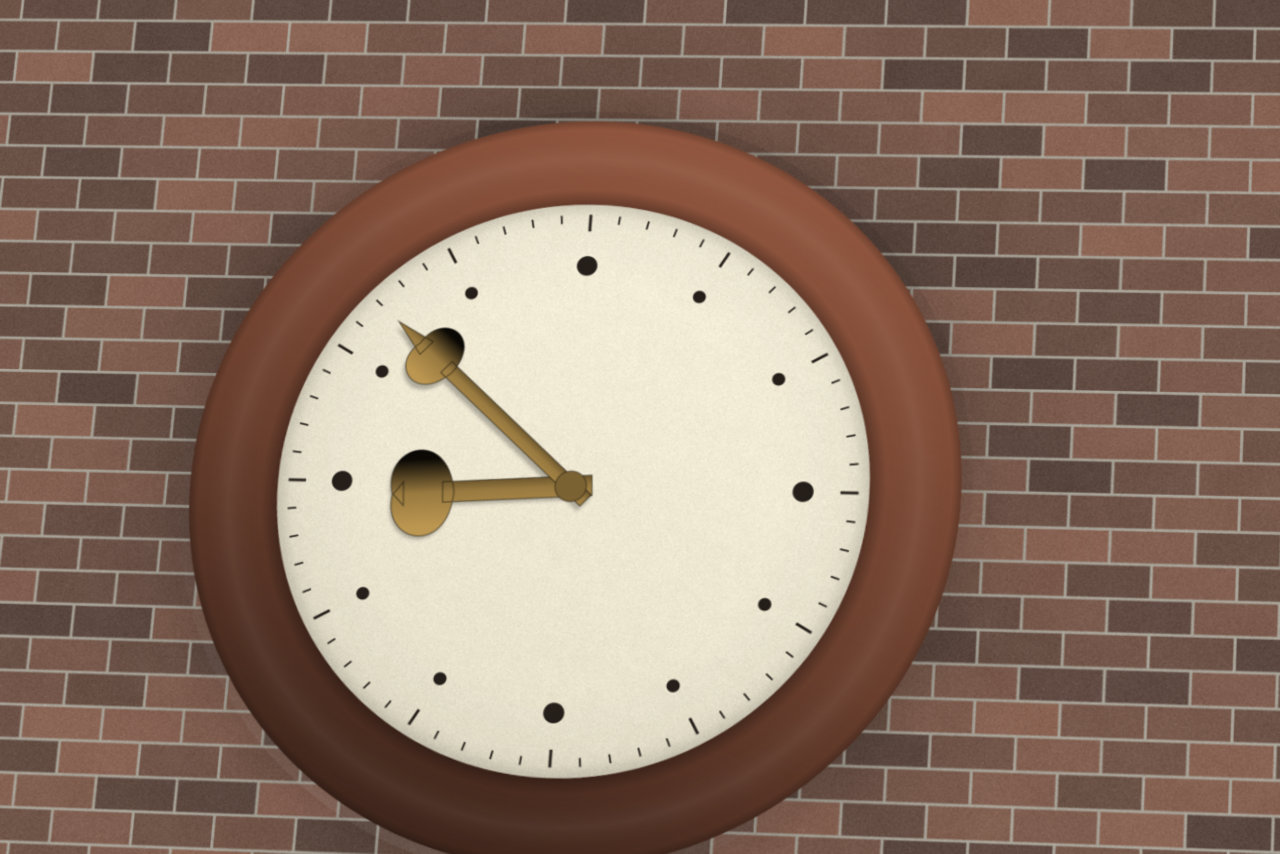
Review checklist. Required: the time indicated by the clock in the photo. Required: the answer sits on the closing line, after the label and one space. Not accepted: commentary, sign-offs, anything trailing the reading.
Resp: 8:52
